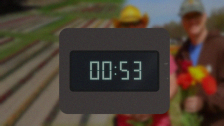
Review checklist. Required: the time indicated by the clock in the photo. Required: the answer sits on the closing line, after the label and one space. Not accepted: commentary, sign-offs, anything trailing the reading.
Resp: 0:53
